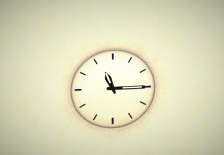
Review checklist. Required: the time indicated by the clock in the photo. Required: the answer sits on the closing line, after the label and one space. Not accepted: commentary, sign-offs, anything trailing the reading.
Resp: 11:15
